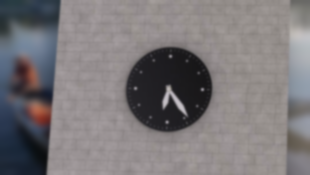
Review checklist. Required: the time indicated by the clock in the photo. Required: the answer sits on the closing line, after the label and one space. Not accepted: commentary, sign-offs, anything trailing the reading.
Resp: 6:24
